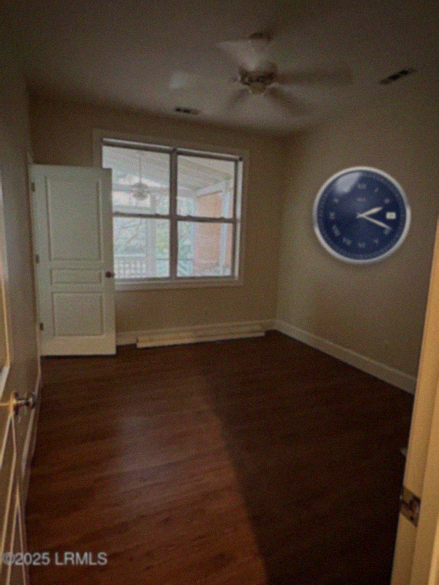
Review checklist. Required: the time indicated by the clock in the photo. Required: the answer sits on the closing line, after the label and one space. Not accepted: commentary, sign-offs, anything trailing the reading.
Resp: 2:19
